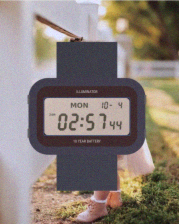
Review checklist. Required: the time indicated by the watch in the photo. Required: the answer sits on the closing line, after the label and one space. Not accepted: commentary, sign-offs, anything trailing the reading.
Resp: 2:57:44
